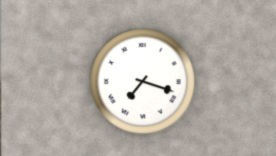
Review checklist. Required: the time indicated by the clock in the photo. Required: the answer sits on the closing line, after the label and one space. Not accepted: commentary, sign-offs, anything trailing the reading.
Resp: 7:18
